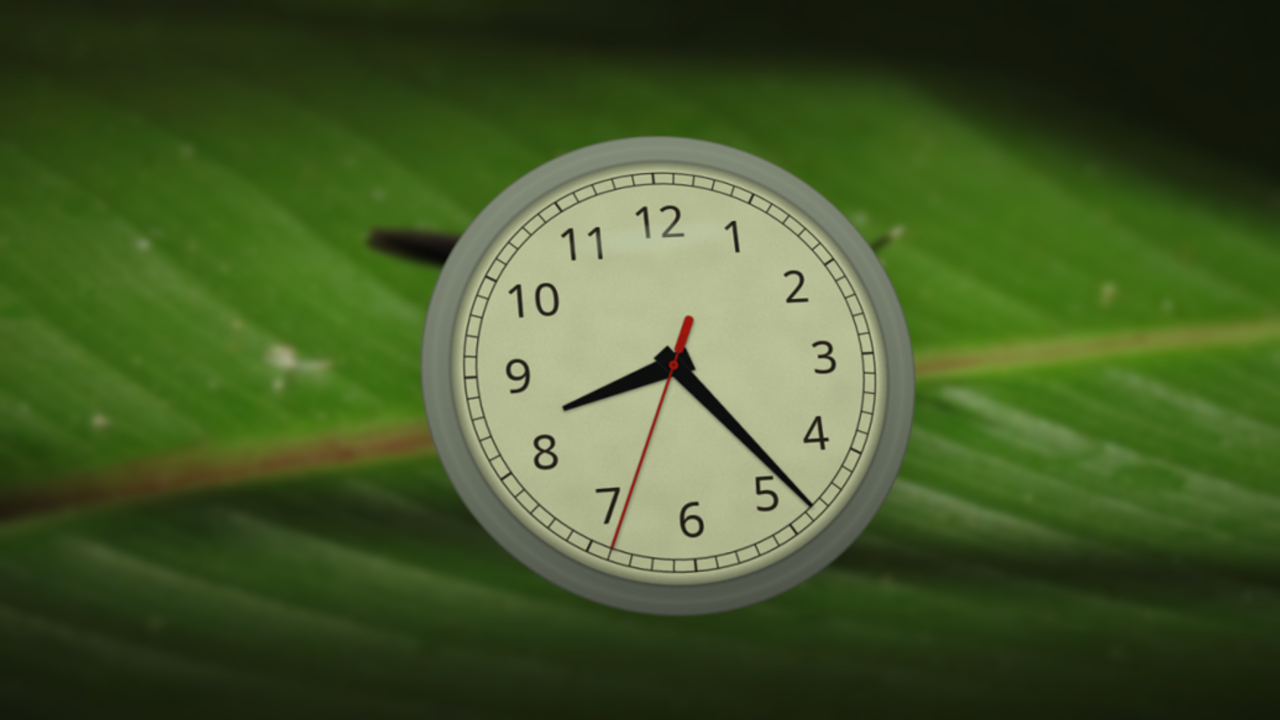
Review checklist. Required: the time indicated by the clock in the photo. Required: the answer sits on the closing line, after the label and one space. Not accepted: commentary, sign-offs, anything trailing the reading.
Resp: 8:23:34
